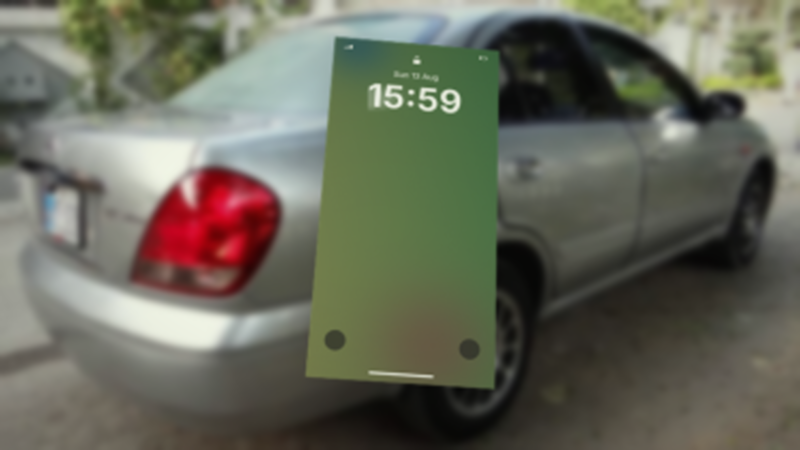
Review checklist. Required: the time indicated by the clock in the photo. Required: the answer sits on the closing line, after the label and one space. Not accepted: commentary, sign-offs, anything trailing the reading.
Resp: 15:59
